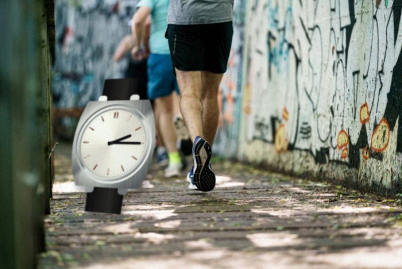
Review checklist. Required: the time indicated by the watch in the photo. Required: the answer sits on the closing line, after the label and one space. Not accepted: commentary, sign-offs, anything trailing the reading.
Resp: 2:15
